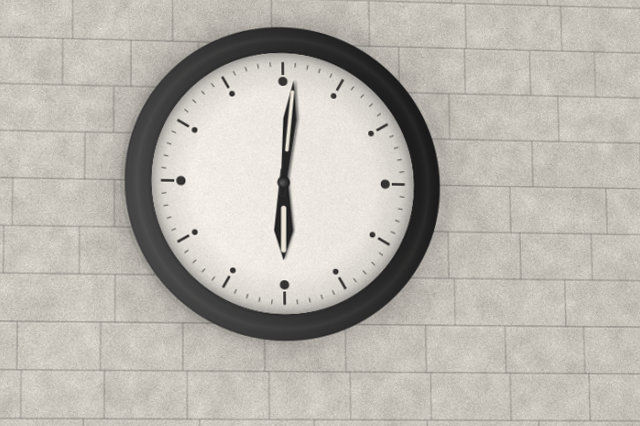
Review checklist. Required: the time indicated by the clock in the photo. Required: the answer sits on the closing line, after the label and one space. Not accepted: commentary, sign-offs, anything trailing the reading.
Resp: 6:01
